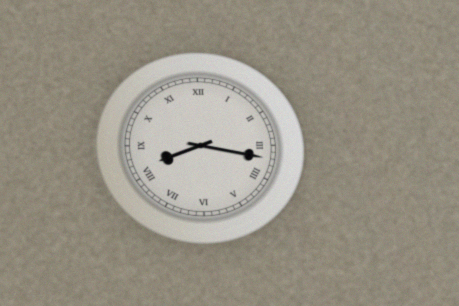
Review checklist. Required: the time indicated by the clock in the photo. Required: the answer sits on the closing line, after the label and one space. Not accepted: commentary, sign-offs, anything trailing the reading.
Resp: 8:17
